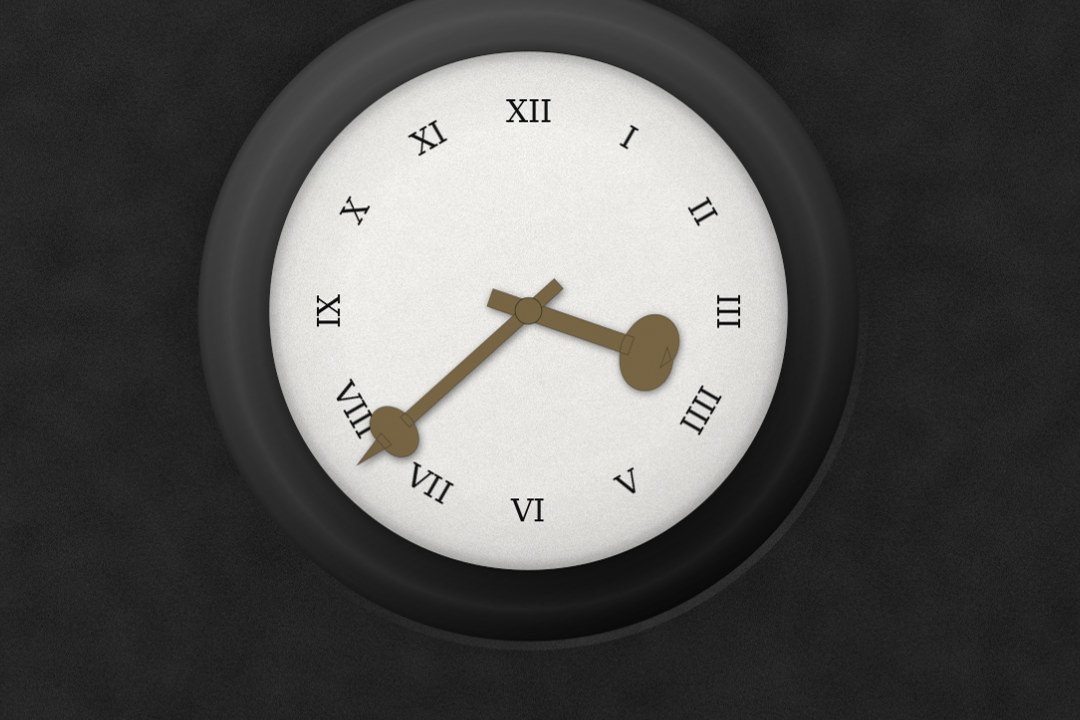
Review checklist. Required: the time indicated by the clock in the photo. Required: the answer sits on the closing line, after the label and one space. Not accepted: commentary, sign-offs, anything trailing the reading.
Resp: 3:38
